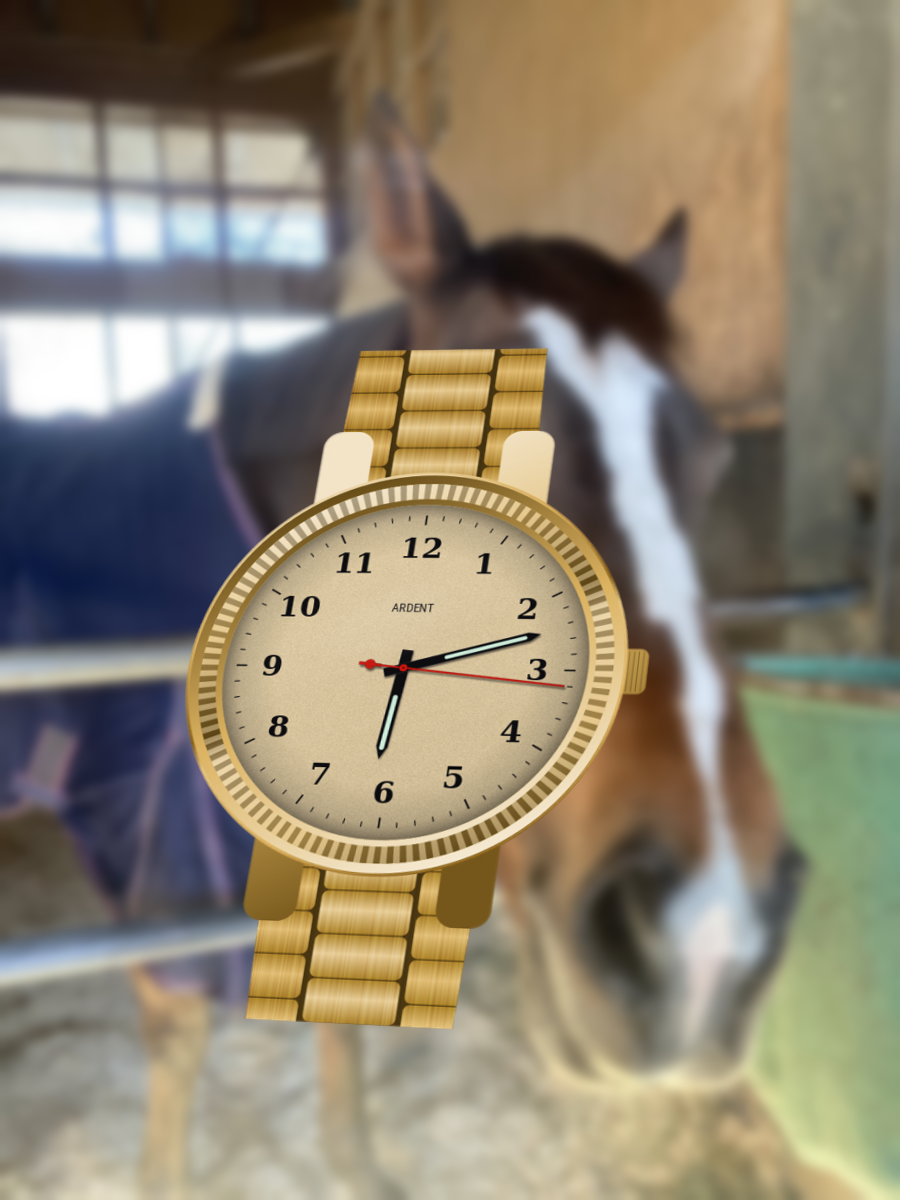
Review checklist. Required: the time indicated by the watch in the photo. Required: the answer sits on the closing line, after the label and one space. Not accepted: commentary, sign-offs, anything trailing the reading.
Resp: 6:12:16
